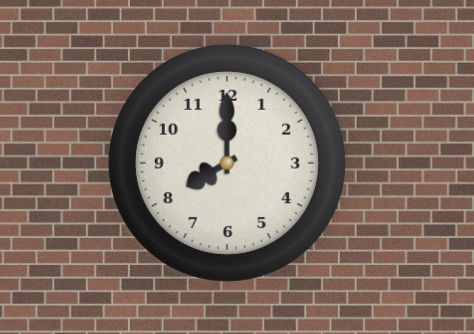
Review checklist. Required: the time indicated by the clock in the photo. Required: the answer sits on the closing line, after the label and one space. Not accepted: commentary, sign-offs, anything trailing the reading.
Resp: 8:00
